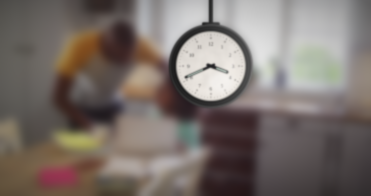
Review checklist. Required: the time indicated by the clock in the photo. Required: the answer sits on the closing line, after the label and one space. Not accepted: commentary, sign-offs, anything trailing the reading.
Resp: 3:41
